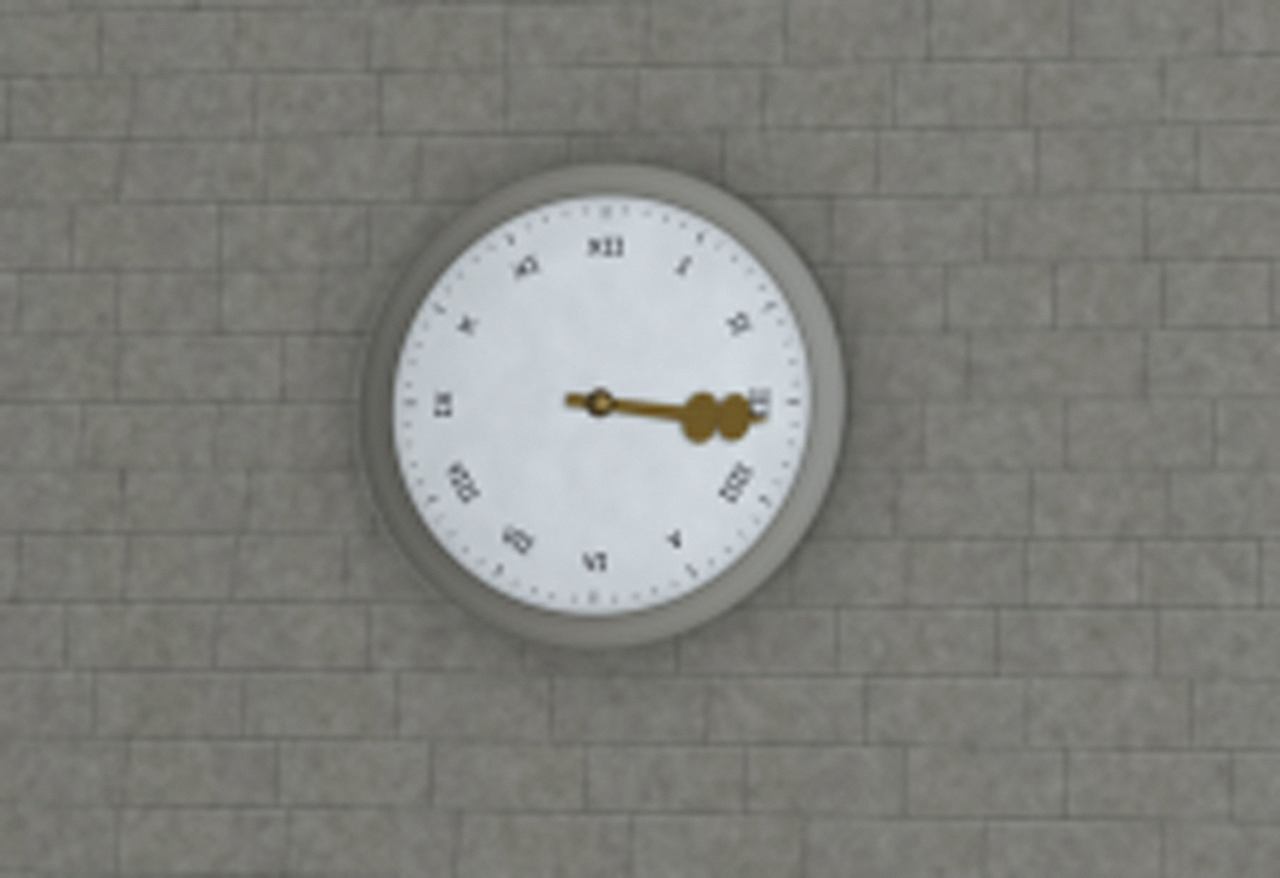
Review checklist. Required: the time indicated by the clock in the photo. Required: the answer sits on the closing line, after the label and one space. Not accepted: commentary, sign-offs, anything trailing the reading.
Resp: 3:16
